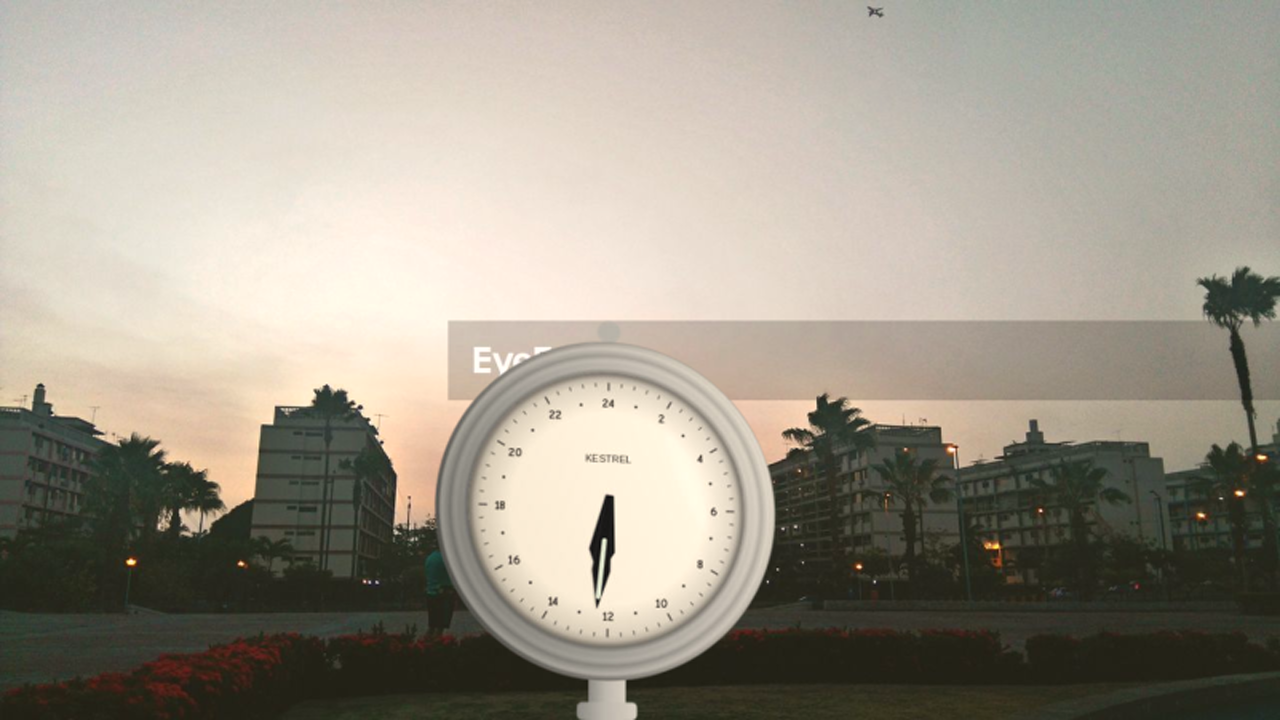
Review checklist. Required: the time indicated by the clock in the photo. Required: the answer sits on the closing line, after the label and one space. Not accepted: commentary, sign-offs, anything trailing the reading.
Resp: 12:31
